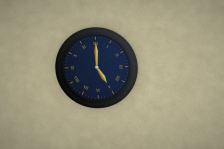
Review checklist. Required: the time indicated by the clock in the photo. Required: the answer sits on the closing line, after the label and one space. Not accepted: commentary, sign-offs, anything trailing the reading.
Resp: 5:00
